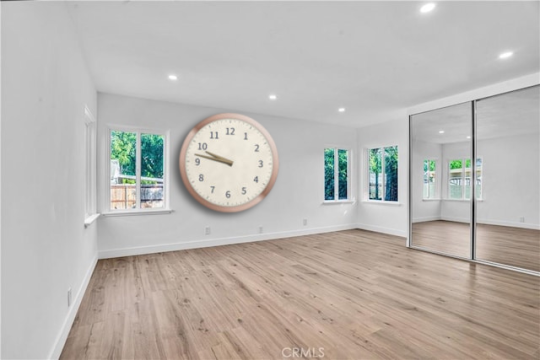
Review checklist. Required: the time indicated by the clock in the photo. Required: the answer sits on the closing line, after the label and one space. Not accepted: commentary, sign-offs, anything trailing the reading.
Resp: 9:47
